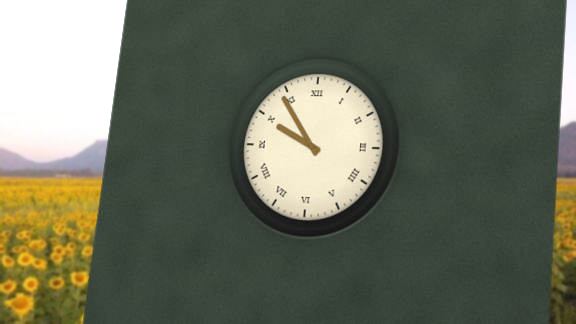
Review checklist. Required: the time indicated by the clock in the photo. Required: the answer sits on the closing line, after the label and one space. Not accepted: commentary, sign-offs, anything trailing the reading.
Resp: 9:54
